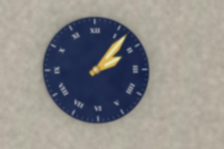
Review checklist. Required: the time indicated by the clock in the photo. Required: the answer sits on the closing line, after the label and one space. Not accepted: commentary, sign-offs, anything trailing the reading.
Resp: 2:07
